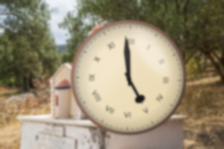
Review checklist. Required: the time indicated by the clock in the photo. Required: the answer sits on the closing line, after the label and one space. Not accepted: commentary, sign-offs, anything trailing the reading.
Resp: 4:59
